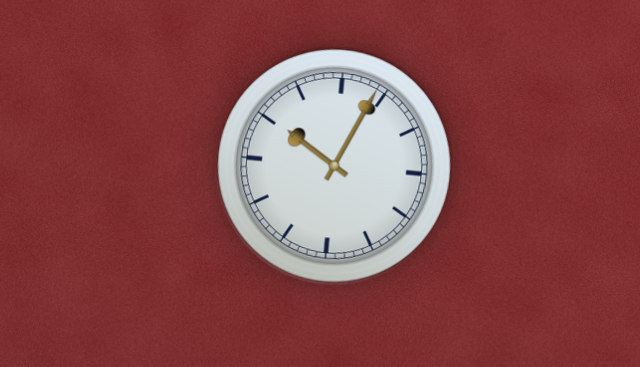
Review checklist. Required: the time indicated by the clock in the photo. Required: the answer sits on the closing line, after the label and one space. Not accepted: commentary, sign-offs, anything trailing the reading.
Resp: 10:04
